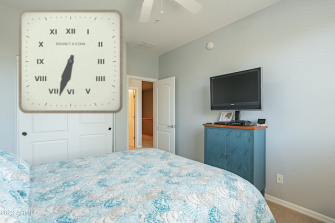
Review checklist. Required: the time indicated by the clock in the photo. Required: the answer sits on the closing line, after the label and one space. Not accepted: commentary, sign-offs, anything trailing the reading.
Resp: 6:33
